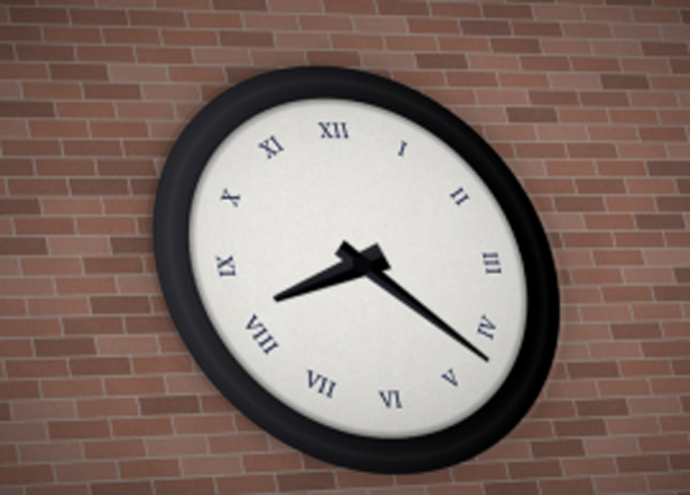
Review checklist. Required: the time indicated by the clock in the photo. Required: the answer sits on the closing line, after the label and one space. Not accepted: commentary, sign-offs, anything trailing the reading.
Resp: 8:22
